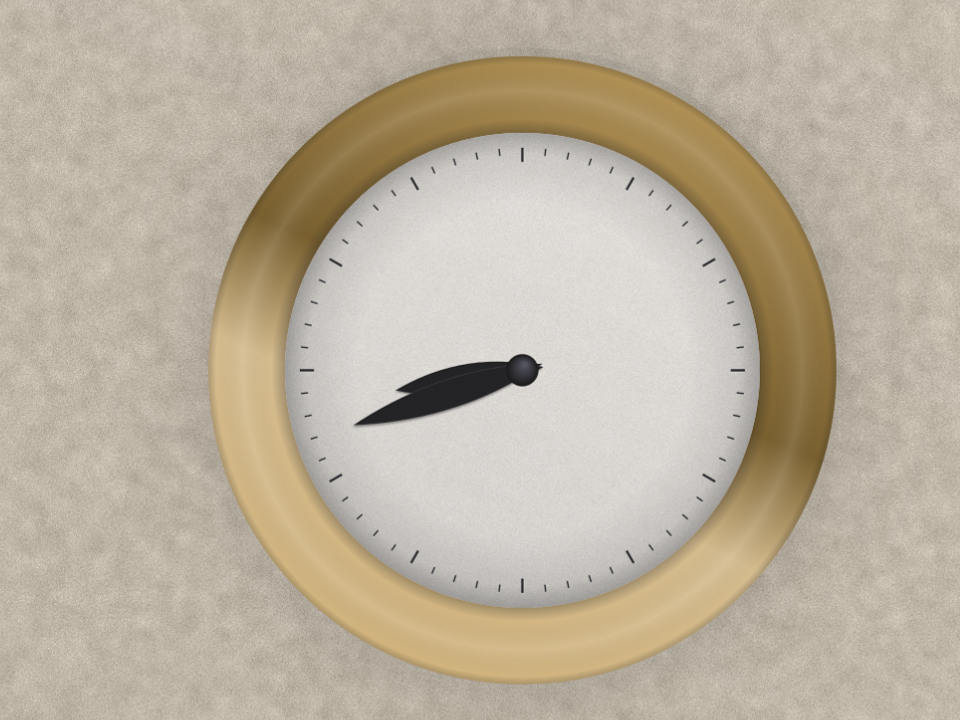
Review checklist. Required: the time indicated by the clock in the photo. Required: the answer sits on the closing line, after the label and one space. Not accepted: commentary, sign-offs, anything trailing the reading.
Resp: 8:42
